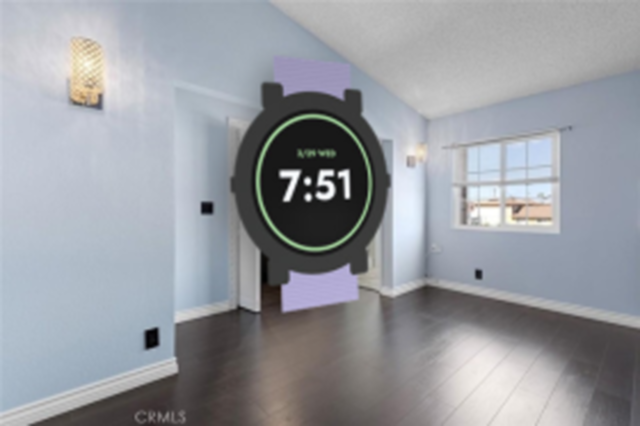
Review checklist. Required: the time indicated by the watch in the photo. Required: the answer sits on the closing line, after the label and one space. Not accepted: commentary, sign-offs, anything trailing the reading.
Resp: 7:51
